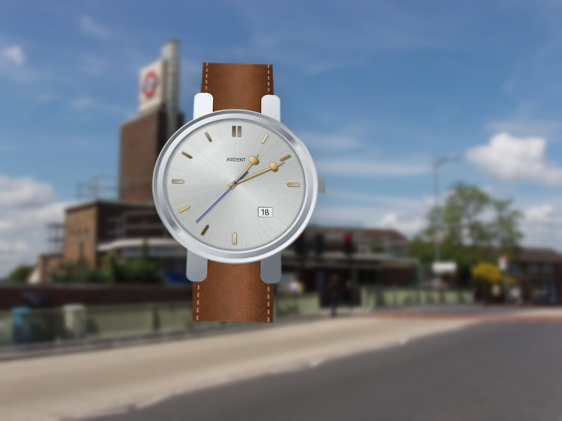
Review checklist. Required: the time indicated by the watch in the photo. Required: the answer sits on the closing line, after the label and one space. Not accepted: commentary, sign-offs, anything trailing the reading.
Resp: 1:10:37
